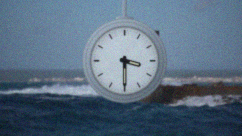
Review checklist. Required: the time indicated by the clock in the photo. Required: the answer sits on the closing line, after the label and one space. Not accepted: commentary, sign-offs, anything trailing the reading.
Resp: 3:30
